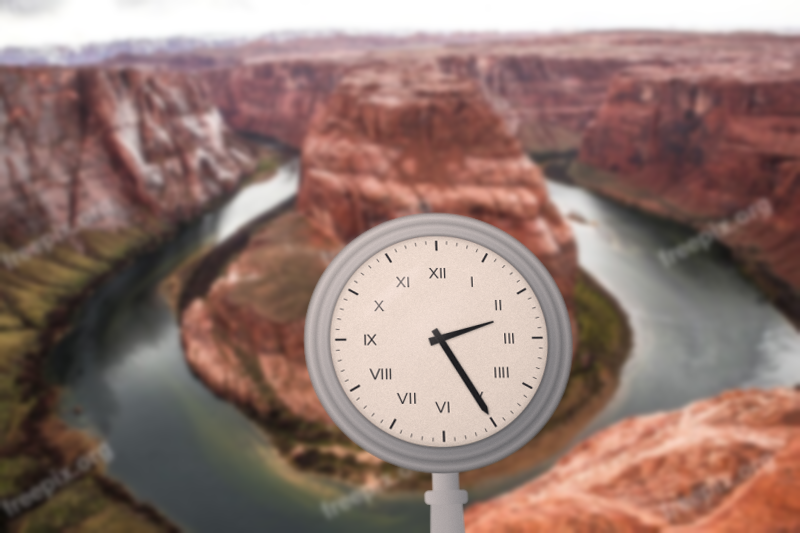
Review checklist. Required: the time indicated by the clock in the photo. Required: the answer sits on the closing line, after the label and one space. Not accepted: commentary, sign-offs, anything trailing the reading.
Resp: 2:25
